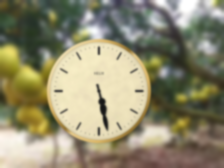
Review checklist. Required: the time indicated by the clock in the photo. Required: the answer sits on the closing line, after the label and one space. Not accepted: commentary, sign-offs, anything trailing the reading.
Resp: 5:28
